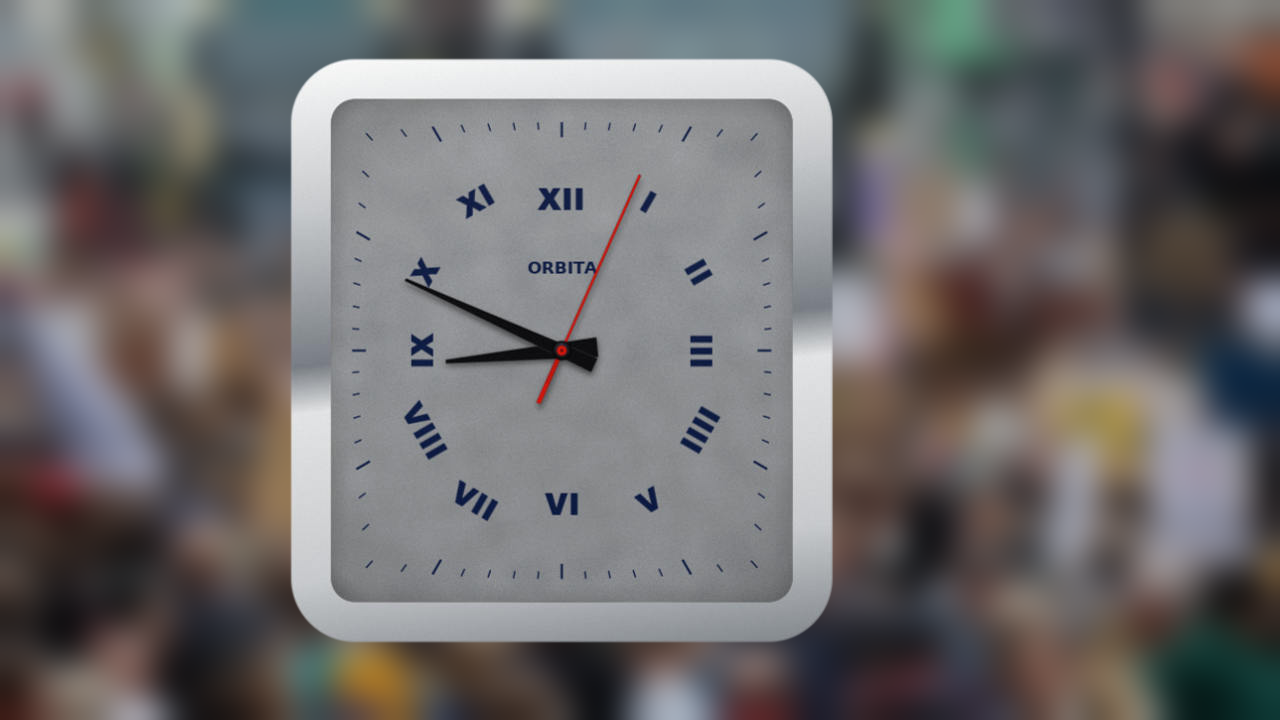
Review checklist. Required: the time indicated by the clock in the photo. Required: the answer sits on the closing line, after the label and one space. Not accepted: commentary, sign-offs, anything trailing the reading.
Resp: 8:49:04
